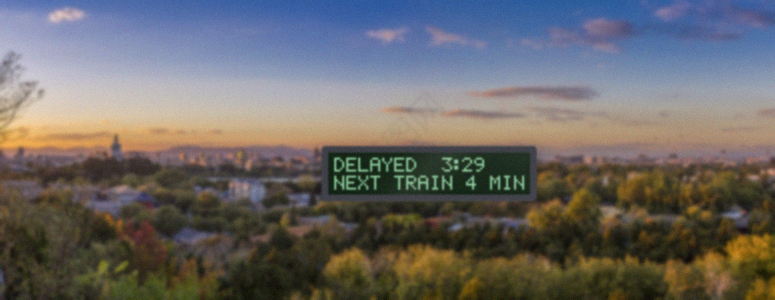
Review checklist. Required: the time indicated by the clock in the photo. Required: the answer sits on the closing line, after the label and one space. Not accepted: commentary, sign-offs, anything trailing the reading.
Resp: 3:29
